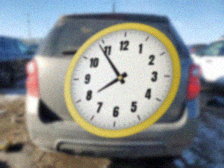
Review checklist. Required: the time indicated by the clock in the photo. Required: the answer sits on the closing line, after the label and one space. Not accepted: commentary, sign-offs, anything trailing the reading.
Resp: 7:54
